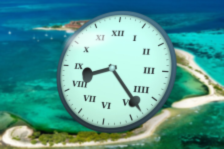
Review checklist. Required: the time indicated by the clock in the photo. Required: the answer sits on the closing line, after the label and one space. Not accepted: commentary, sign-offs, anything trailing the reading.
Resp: 8:23
